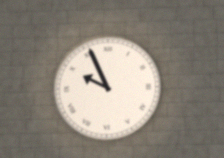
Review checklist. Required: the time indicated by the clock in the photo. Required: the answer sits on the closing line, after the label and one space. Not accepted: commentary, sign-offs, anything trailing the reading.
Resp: 9:56
